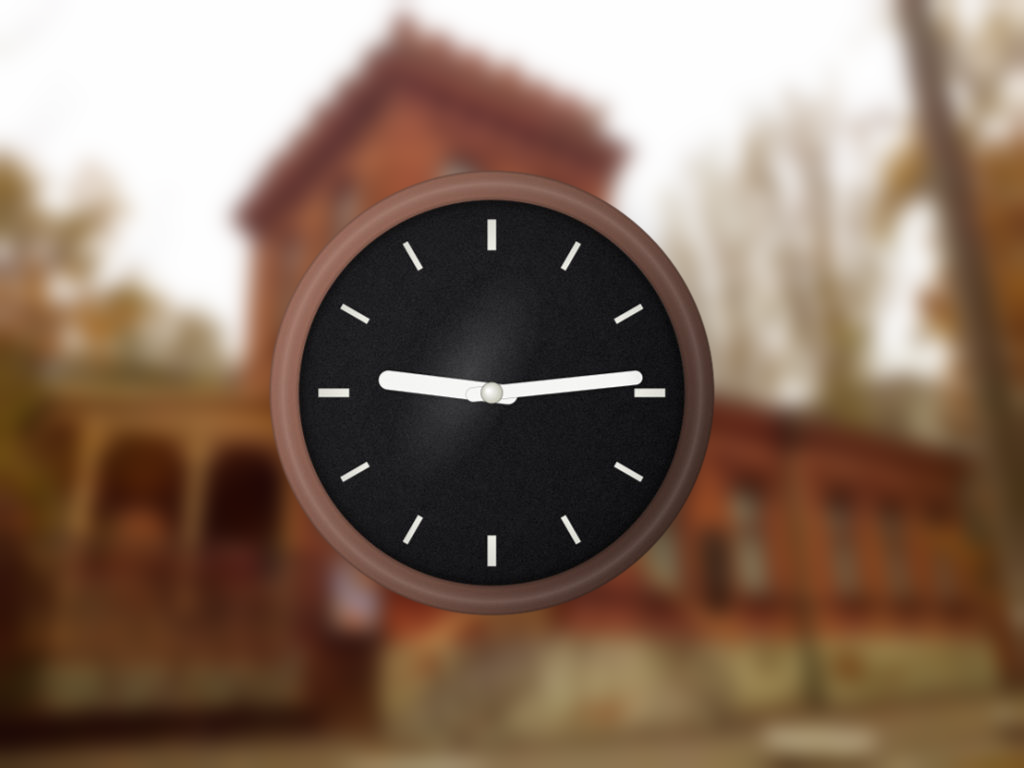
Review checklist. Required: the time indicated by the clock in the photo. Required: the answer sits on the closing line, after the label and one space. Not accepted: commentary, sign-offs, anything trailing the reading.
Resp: 9:14
